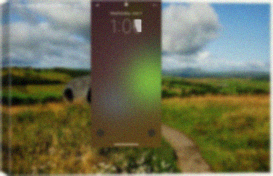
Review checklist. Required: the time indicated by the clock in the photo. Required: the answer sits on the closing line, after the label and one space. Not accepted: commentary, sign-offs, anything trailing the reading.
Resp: 1:06
